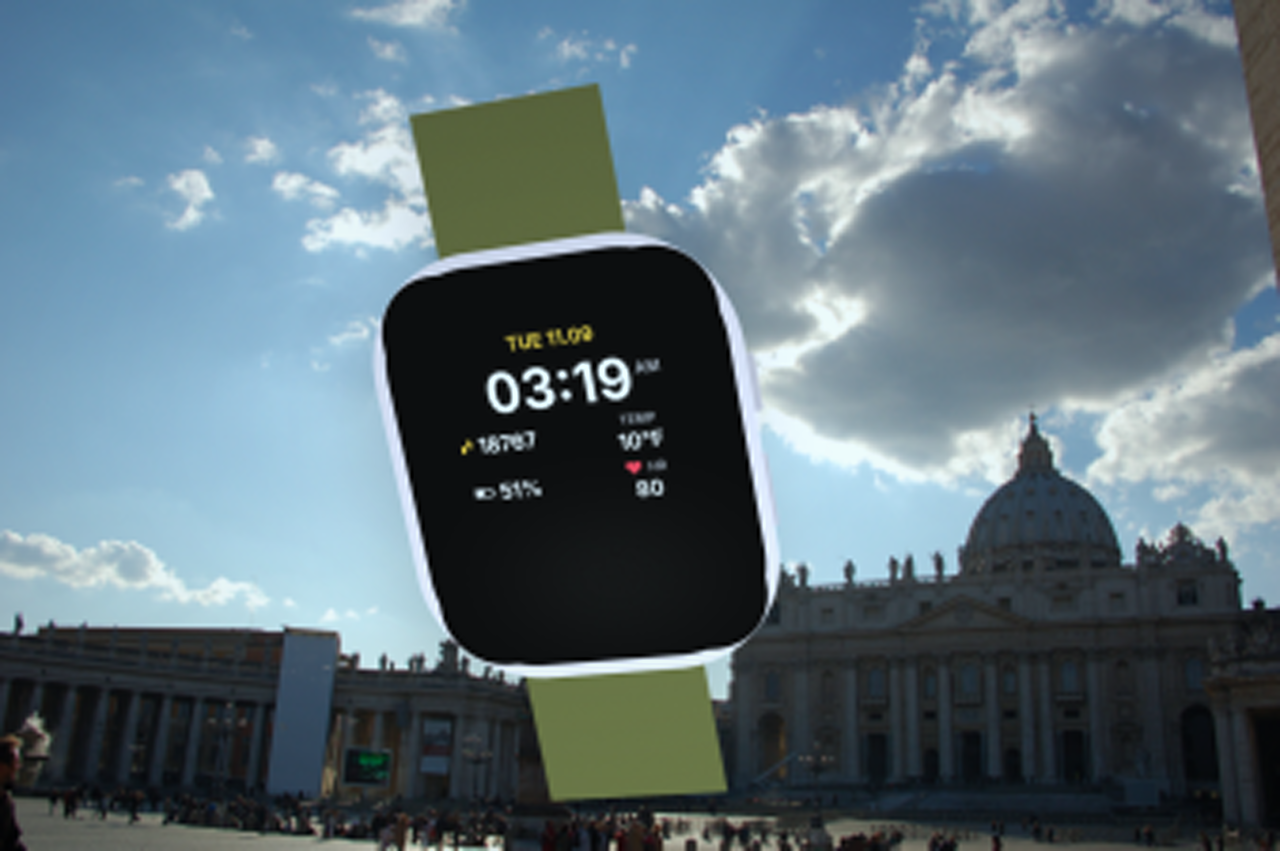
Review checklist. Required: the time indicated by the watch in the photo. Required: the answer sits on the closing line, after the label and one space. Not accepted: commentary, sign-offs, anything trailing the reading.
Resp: 3:19
